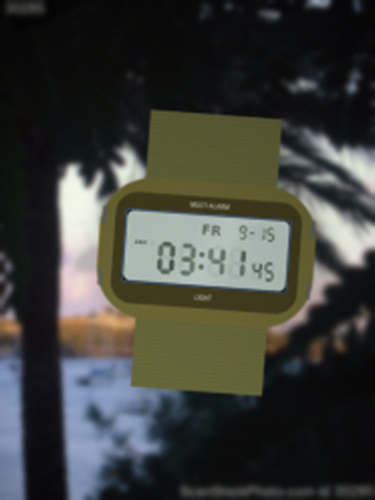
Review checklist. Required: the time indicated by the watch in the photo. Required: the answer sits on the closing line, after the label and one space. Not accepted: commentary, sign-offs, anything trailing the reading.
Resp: 3:41:45
